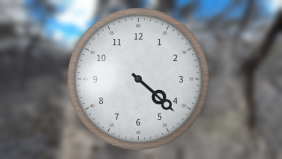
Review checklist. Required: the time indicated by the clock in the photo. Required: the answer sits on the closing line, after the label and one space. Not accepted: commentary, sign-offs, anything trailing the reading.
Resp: 4:22
